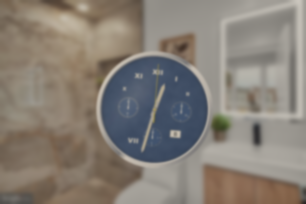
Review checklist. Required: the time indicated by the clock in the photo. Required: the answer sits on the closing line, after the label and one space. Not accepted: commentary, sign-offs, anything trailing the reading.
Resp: 12:32
